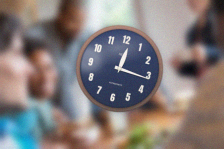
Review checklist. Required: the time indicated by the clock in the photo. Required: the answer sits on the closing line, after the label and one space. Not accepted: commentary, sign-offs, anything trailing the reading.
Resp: 12:16
